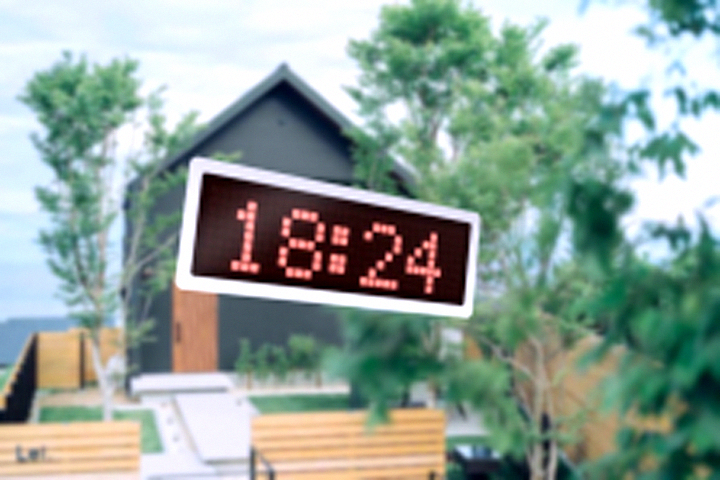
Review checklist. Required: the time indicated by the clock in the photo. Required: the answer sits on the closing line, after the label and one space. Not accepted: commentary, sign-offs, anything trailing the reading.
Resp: 18:24
